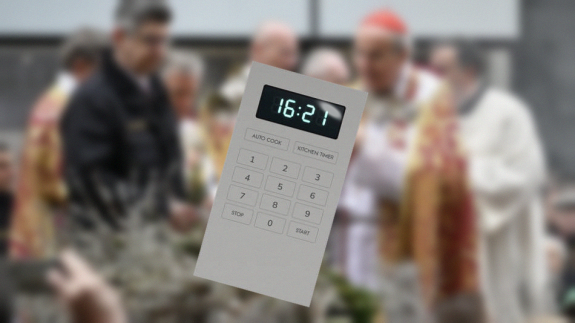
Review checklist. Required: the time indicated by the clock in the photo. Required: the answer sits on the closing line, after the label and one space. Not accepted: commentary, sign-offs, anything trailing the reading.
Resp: 16:21
